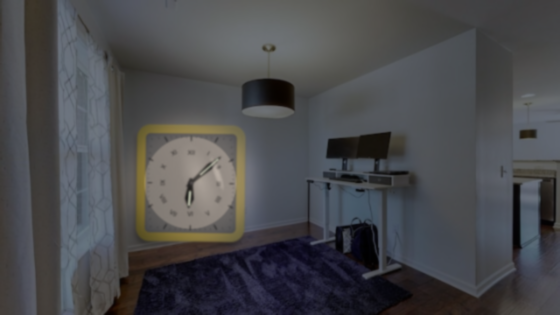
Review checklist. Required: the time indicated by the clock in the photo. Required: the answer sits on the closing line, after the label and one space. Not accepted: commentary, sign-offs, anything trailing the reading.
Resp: 6:08
